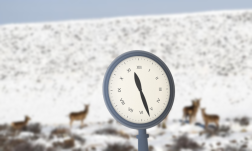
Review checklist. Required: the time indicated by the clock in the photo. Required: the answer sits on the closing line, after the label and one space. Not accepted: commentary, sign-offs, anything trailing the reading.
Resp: 11:27
